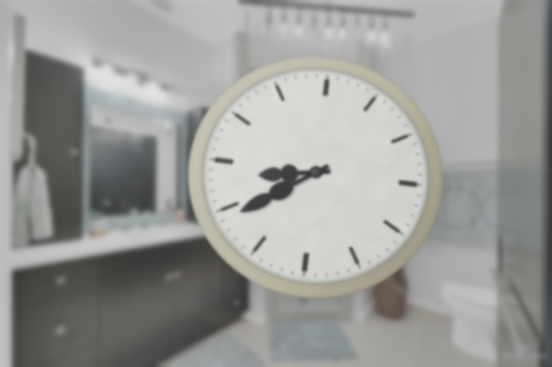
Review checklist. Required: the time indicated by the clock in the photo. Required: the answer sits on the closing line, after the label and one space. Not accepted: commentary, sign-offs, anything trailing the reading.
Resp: 8:39
